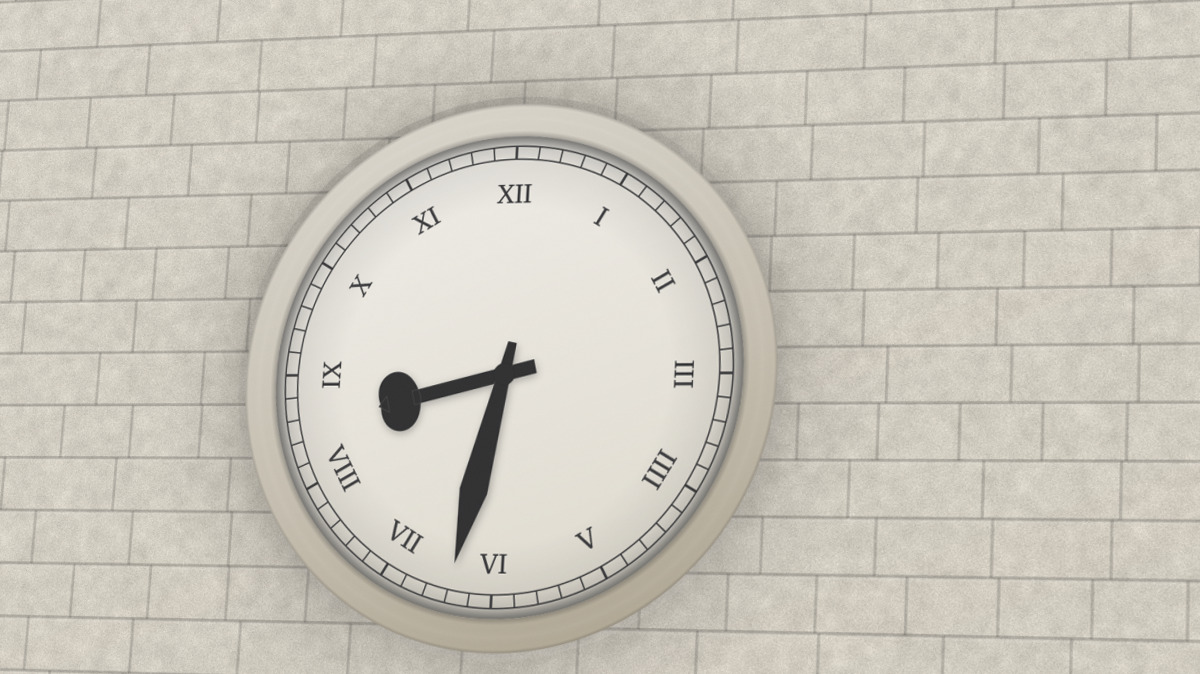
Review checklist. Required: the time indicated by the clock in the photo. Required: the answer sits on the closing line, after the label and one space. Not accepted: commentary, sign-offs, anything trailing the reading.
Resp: 8:32
